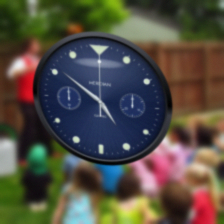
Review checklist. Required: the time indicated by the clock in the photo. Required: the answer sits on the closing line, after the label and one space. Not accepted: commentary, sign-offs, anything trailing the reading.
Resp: 4:51
